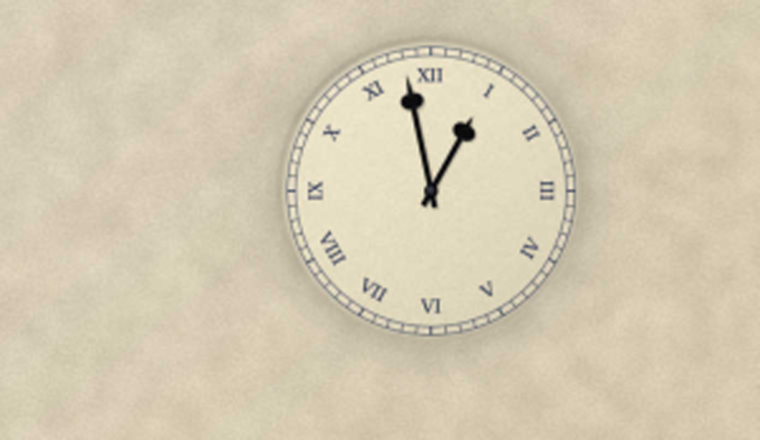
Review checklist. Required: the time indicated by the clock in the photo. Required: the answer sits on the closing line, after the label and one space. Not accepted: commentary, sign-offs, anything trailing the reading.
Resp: 12:58
